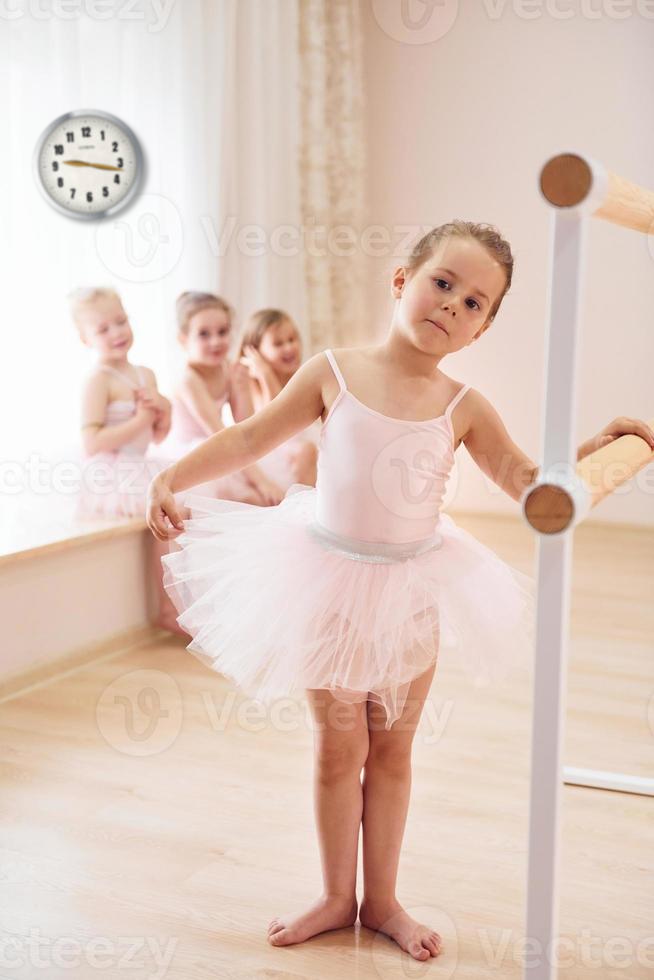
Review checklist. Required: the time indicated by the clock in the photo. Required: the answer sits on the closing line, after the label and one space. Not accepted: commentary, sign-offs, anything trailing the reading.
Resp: 9:17
